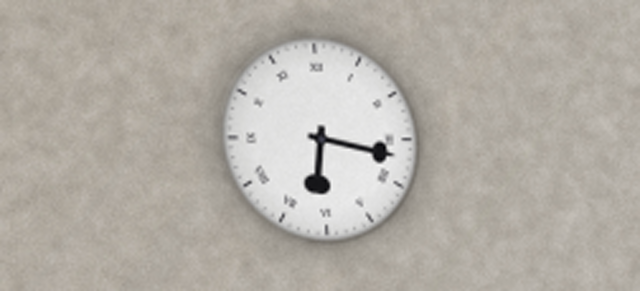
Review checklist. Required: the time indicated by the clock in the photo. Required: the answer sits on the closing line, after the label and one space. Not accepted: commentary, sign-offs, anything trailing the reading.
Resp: 6:17
